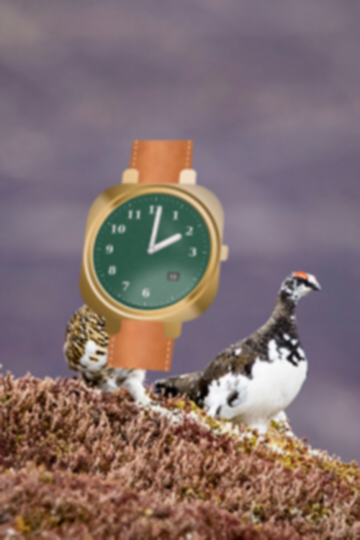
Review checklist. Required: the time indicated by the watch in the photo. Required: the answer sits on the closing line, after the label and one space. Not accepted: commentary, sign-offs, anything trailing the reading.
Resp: 2:01
